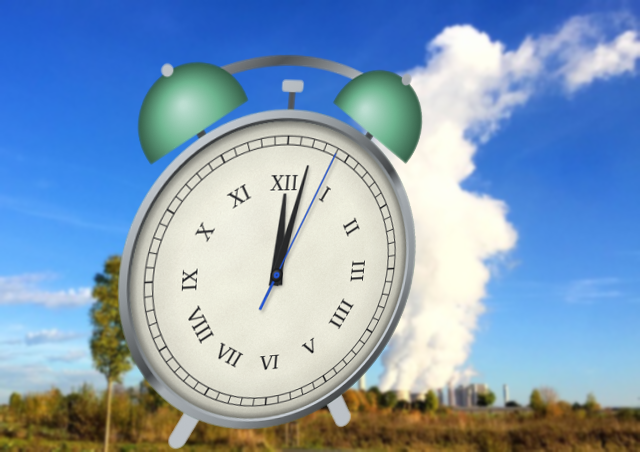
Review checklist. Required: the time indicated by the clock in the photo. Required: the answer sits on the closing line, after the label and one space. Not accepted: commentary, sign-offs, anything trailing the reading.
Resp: 12:02:04
